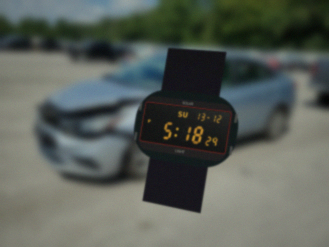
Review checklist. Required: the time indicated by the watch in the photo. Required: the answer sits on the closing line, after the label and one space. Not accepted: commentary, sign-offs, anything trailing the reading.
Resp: 5:18
